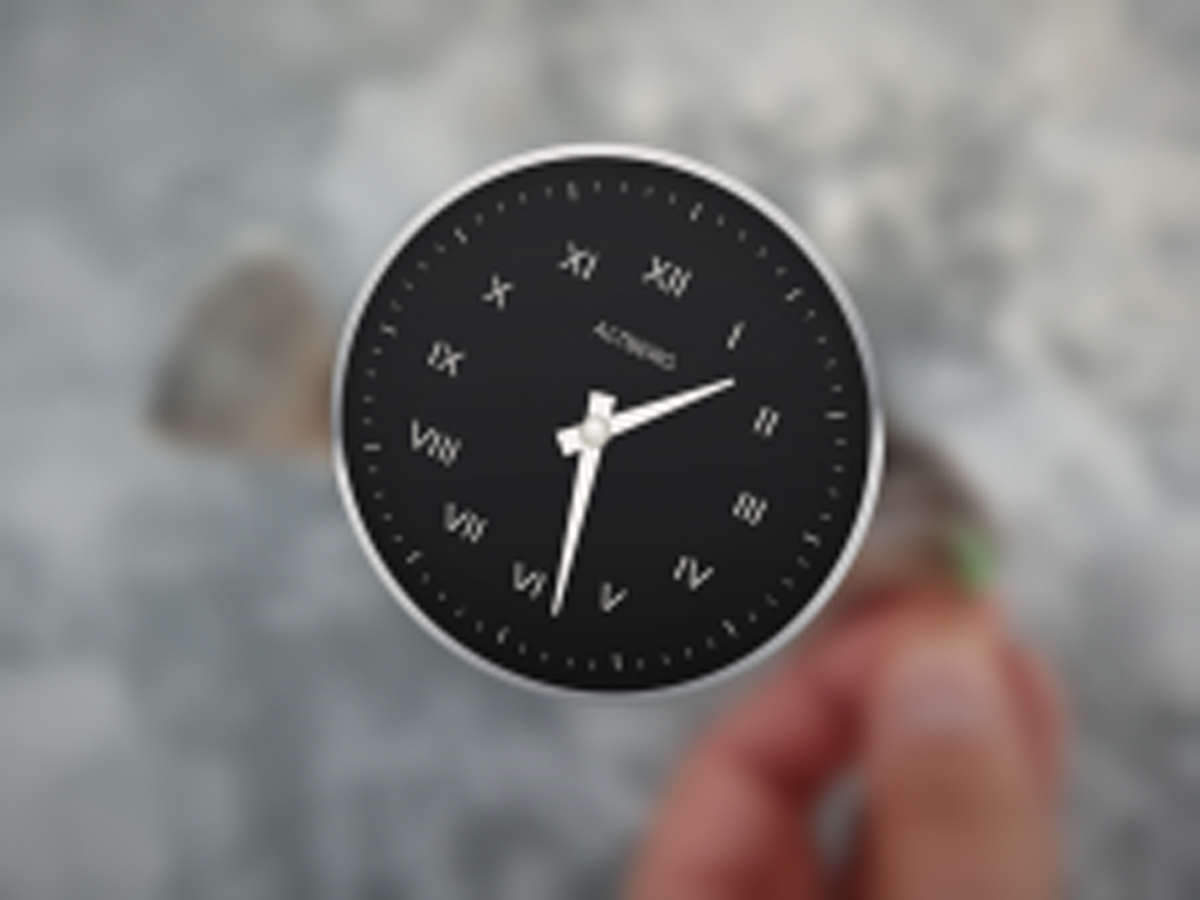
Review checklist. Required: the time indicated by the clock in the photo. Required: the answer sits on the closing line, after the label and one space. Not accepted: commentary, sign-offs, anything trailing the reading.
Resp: 1:28
